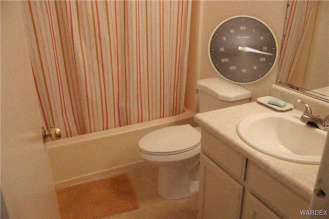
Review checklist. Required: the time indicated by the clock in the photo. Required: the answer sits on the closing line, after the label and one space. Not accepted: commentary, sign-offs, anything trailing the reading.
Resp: 3:17
